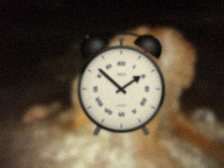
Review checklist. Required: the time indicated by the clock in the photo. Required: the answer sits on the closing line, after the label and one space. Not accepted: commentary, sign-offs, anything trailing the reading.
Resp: 1:52
